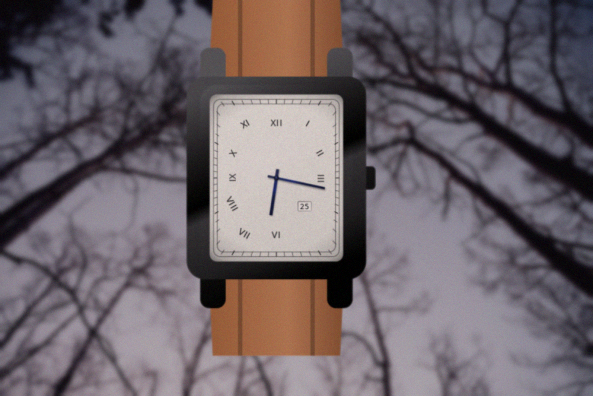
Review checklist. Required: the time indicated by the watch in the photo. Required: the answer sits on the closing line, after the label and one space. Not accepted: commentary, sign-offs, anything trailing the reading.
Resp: 6:17
